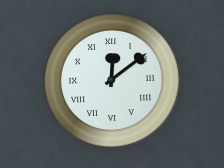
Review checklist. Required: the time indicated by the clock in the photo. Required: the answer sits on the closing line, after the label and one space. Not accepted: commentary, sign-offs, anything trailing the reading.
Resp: 12:09
